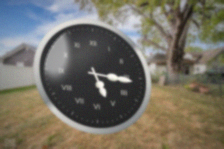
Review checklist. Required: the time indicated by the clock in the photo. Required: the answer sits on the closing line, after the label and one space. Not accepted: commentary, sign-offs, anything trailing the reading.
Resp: 5:16
